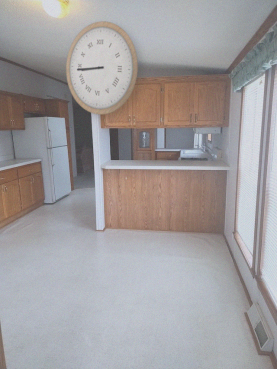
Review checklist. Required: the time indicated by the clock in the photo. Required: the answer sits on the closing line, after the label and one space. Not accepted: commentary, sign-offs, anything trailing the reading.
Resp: 8:44
